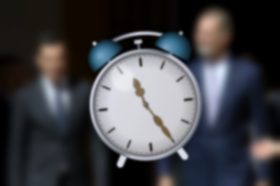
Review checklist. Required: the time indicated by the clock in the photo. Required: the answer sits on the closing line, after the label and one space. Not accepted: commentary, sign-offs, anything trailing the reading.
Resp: 11:25
